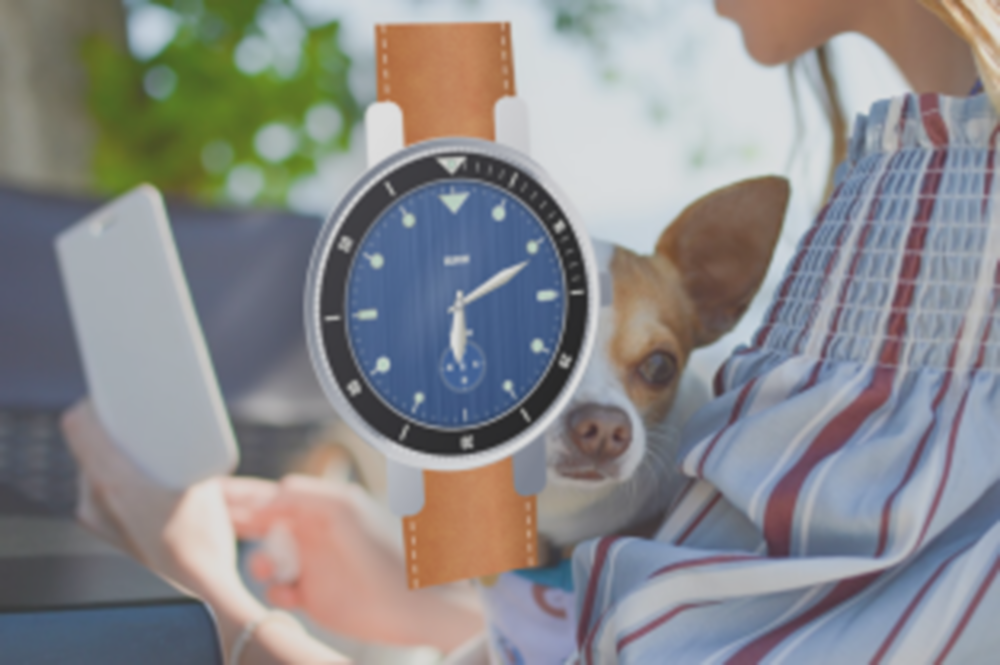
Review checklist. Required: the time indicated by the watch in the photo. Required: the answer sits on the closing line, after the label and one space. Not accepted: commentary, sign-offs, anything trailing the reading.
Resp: 6:11
